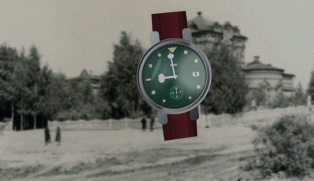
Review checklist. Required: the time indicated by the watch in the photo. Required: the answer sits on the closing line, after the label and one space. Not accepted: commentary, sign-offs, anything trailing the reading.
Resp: 8:59
